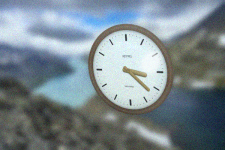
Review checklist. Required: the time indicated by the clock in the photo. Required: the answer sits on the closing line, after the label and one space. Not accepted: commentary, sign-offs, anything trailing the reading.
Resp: 3:22
